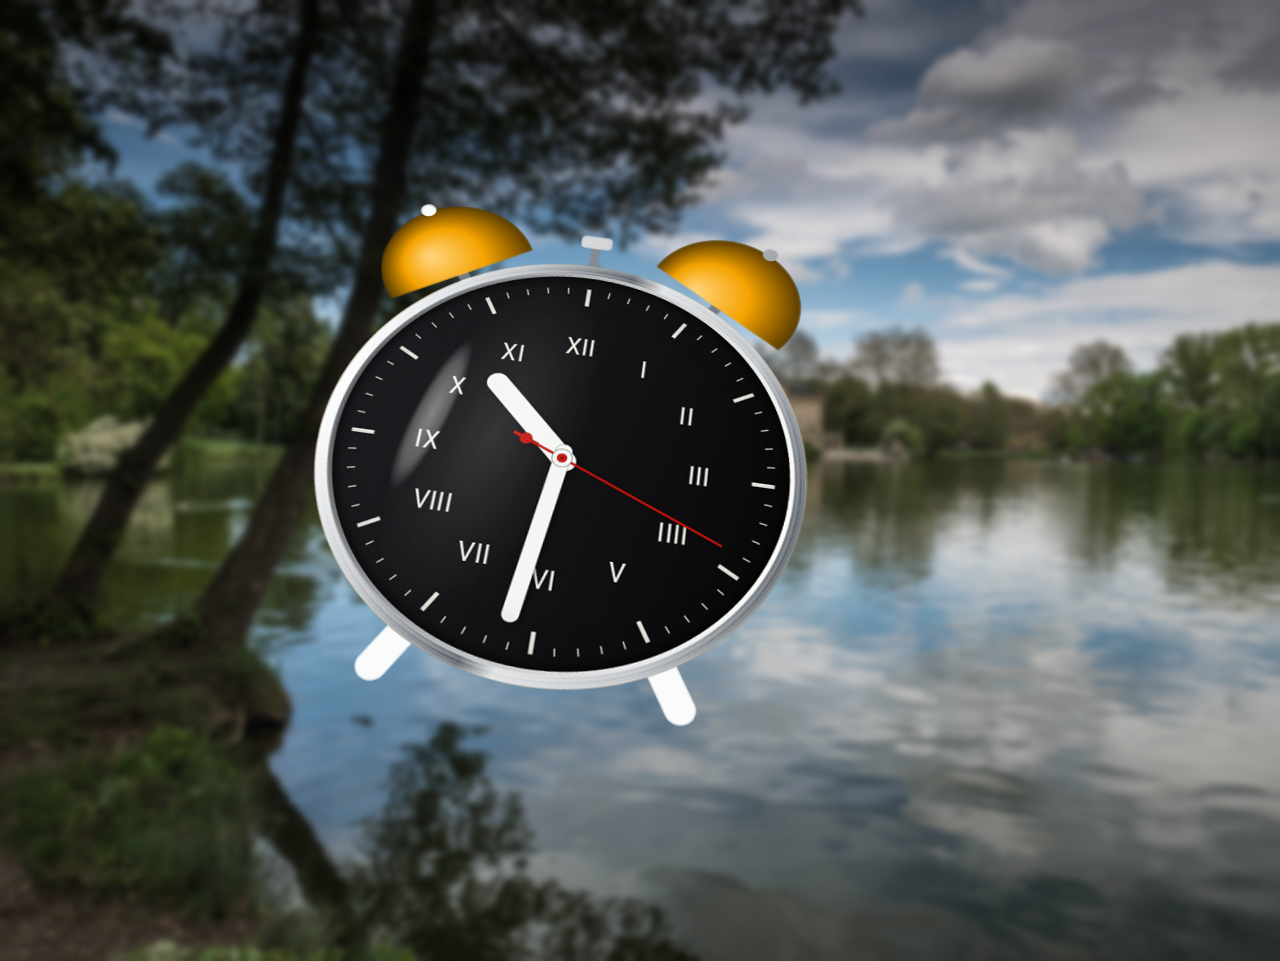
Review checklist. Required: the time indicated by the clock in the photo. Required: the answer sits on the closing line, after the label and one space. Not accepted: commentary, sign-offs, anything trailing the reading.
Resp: 10:31:19
